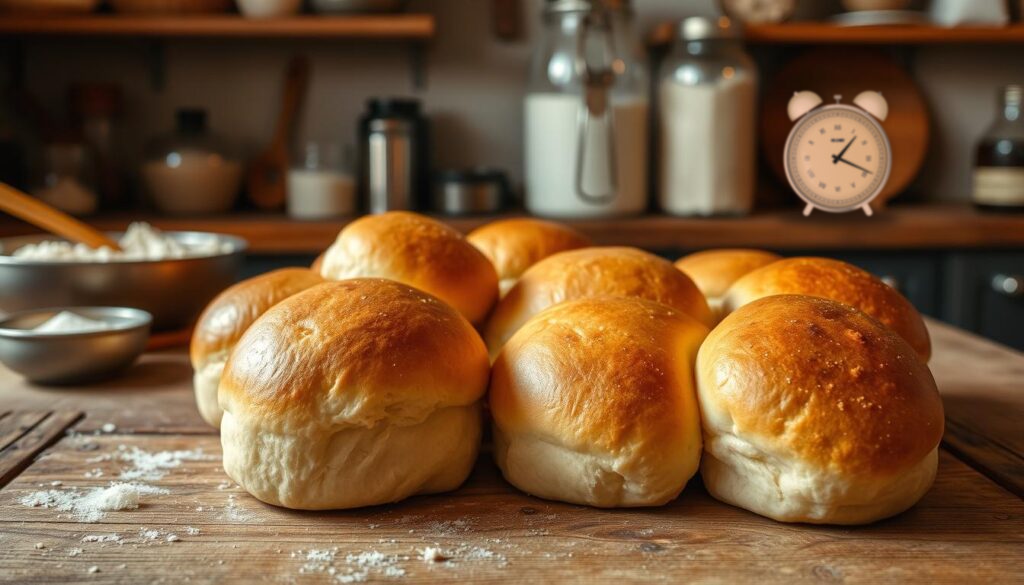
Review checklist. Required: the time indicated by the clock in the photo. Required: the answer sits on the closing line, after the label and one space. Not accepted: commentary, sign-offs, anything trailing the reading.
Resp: 1:19
